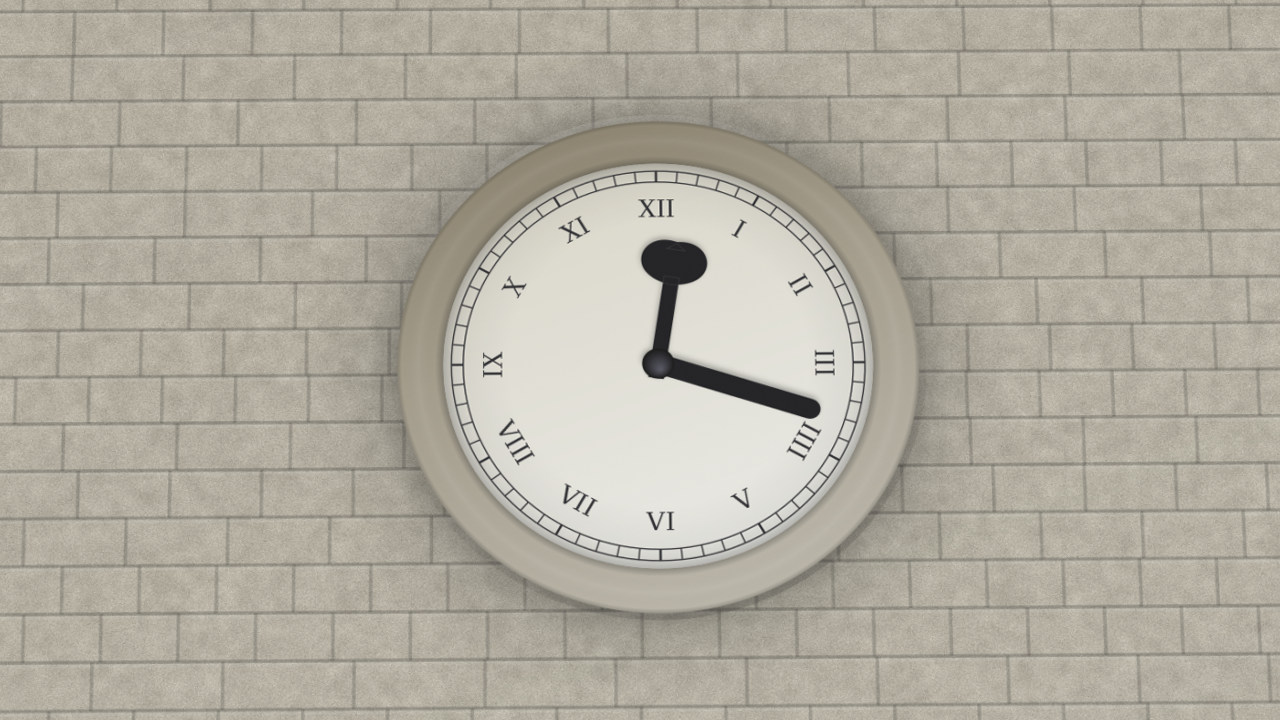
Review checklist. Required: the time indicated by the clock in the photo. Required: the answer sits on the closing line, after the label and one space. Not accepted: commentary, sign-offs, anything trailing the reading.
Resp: 12:18
